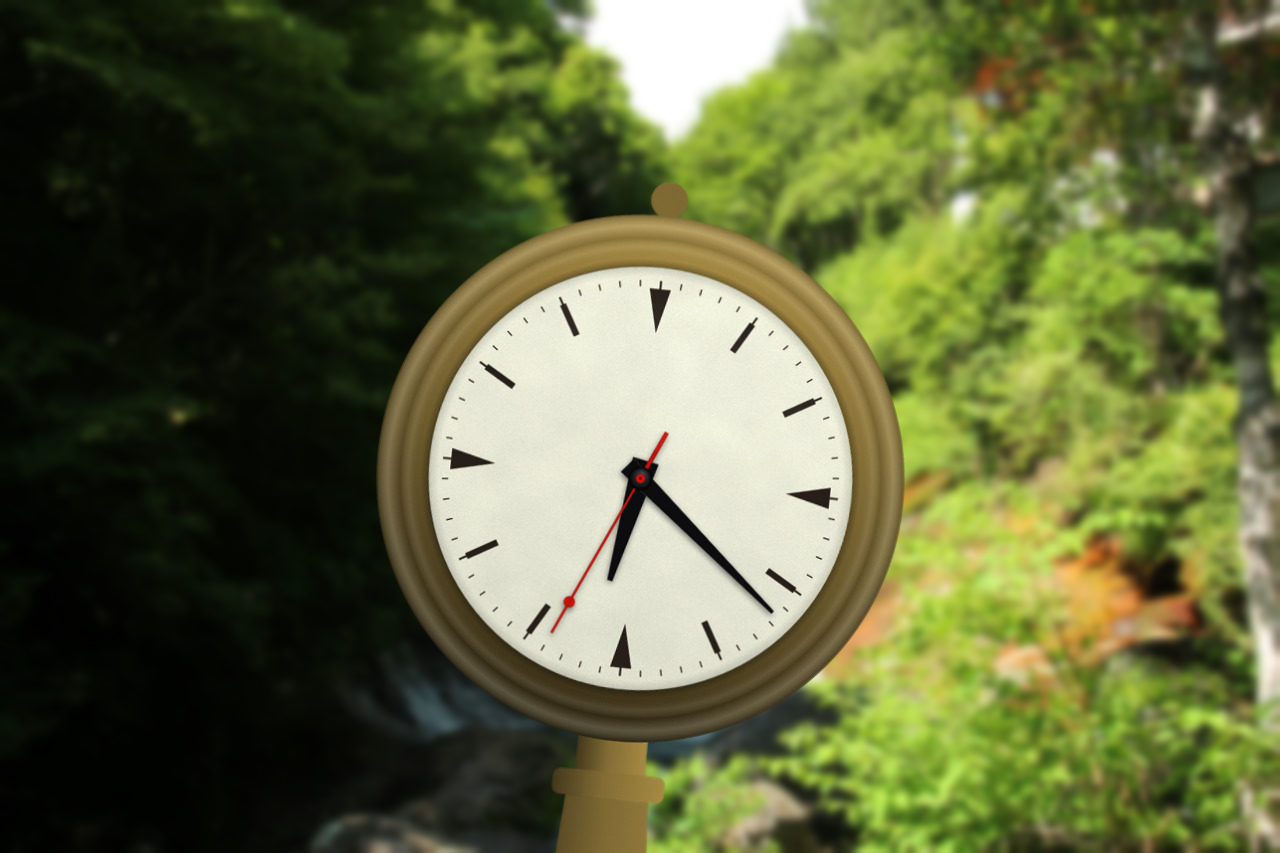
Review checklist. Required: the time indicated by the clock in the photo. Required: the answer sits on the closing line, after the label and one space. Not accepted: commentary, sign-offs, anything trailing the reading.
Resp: 6:21:34
